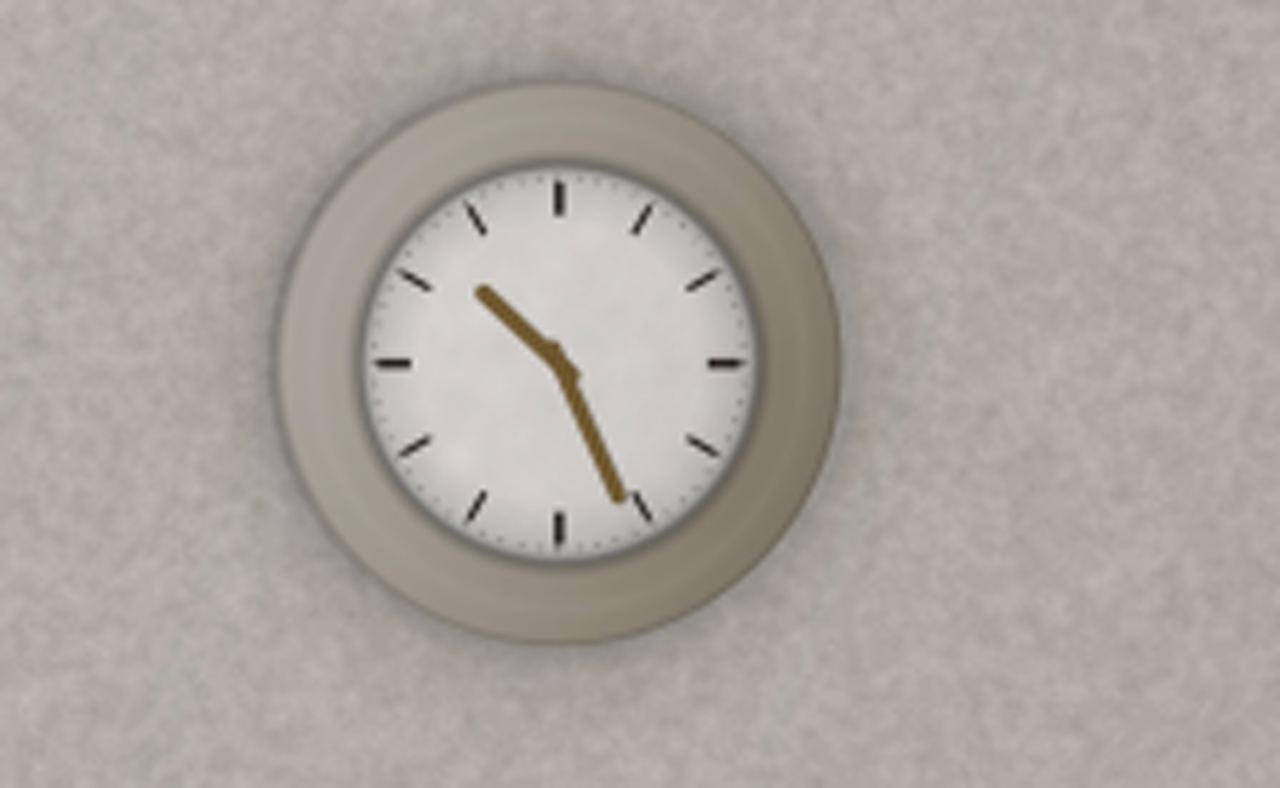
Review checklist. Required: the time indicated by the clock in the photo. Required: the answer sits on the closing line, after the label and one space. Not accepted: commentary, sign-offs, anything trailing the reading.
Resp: 10:26
